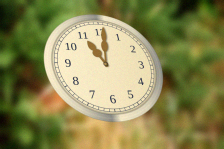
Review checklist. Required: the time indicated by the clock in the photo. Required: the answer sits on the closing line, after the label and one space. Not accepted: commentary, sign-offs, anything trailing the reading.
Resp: 11:01
